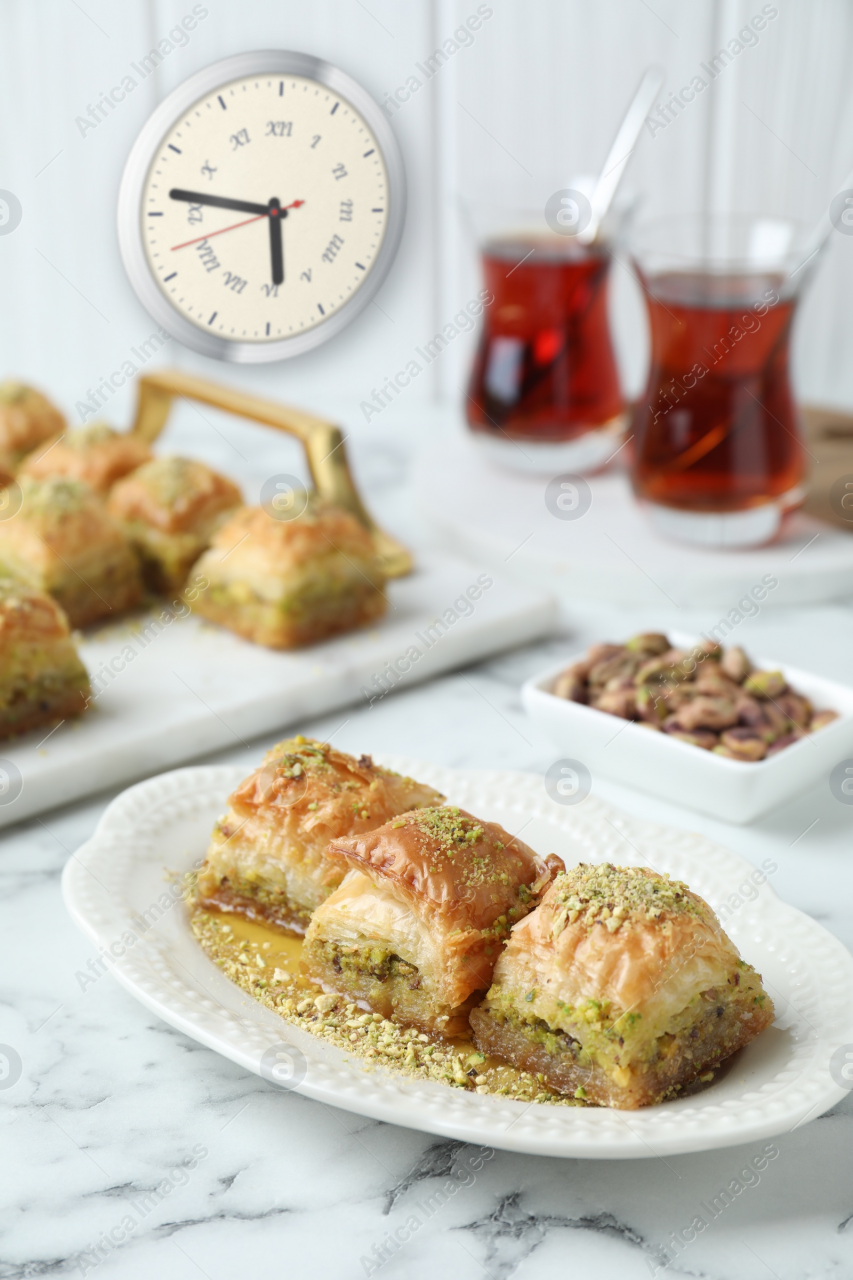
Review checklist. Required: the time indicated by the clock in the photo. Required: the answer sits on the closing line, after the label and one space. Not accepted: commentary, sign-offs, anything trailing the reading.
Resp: 5:46:42
